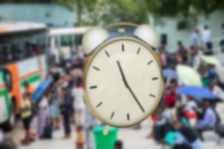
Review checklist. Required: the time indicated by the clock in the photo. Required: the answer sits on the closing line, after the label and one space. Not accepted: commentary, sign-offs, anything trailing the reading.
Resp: 11:25
